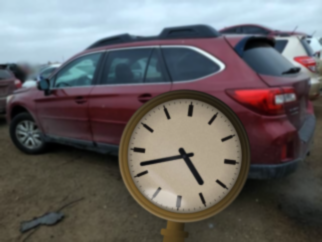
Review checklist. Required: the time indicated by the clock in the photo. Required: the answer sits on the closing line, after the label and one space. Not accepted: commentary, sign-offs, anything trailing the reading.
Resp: 4:42
